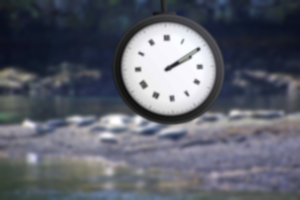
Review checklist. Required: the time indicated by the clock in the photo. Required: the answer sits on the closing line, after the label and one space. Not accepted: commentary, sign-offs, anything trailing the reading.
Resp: 2:10
